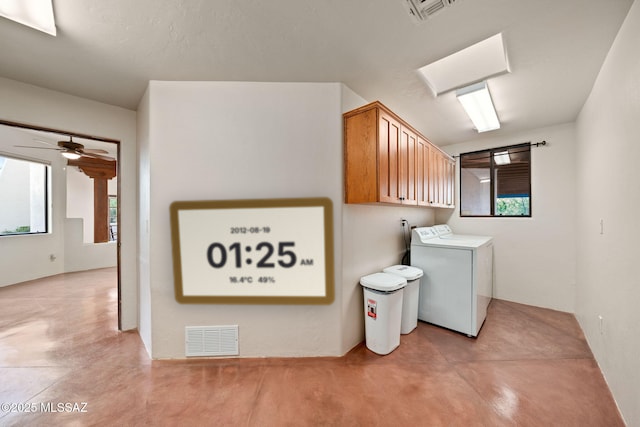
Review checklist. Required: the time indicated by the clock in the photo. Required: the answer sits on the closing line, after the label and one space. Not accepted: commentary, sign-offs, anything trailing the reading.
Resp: 1:25
